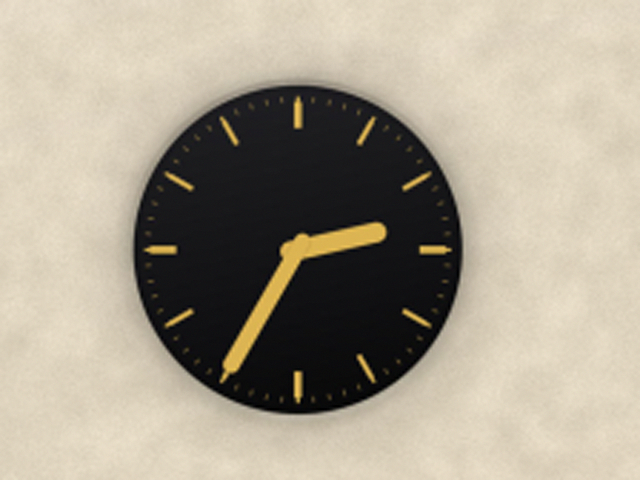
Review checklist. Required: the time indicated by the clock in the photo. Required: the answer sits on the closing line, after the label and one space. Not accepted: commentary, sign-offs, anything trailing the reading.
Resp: 2:35
